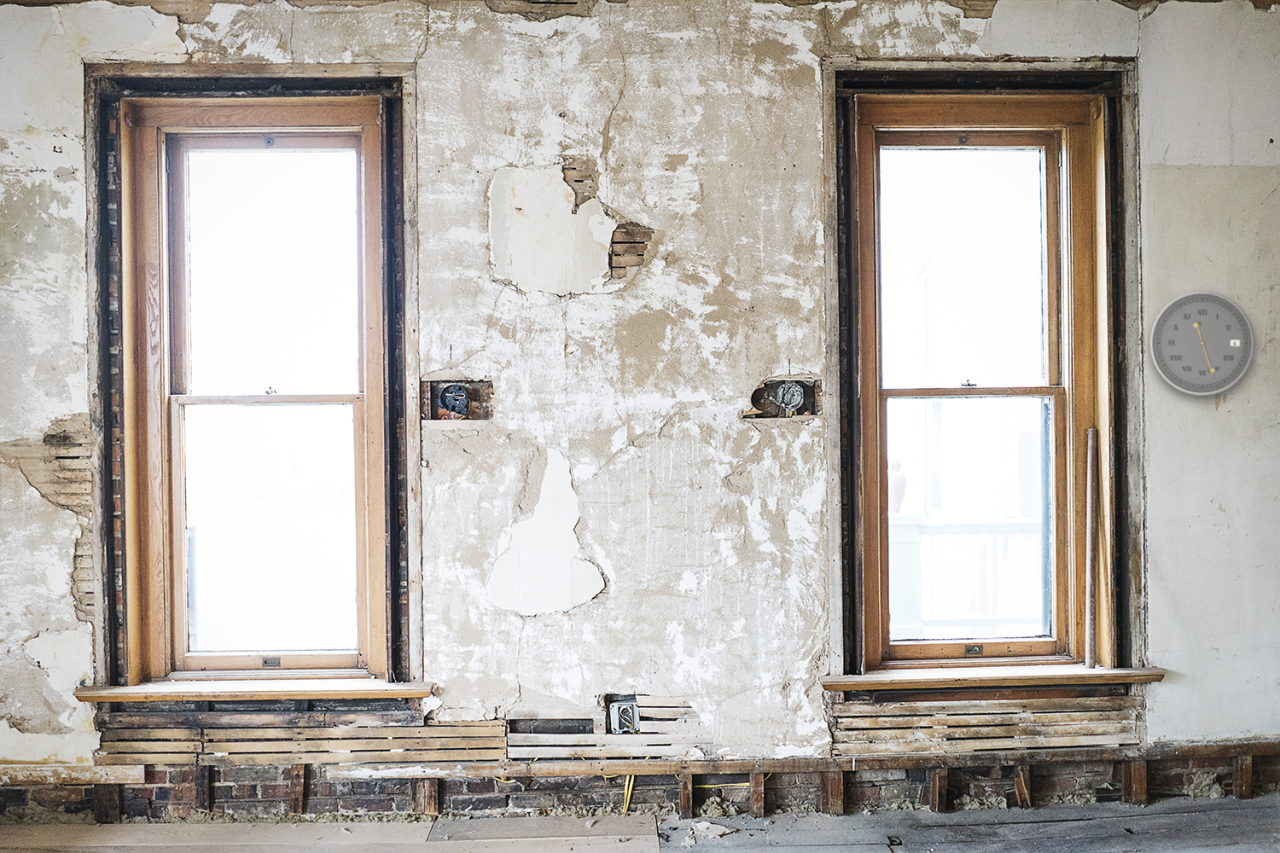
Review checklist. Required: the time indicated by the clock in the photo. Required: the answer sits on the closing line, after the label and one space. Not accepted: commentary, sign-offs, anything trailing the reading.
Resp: 11:27
